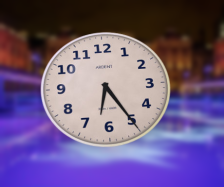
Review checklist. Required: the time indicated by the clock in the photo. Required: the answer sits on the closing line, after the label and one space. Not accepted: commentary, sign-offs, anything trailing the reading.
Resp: 6:25
